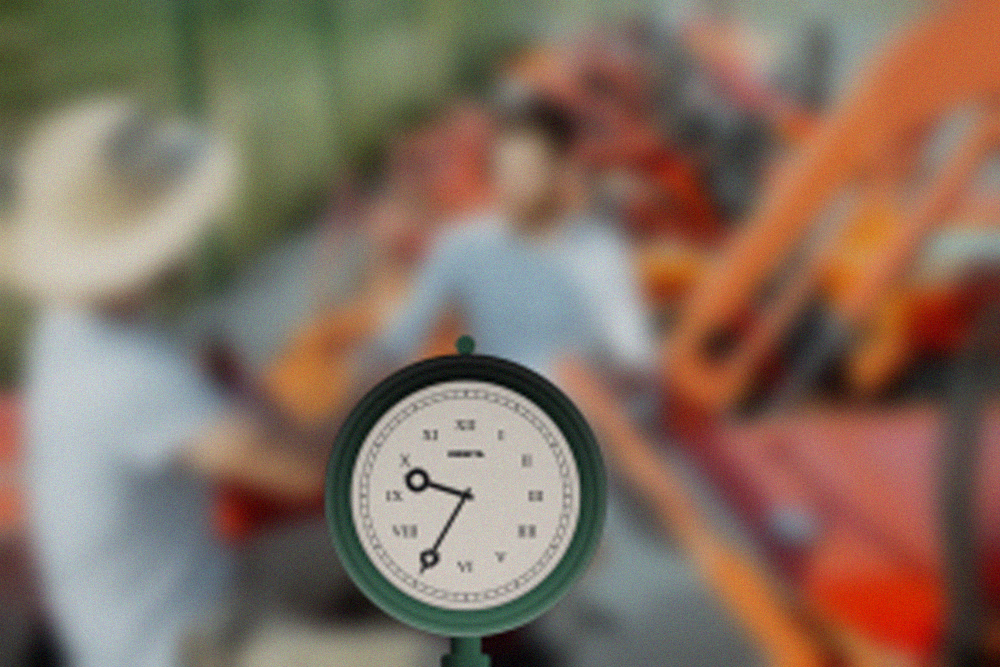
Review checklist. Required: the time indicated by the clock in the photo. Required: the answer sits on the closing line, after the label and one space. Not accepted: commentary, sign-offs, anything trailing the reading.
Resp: 9:35
